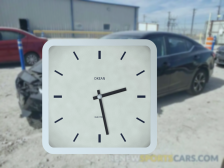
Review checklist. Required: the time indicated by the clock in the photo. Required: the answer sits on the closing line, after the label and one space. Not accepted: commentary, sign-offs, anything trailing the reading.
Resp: 2:28
